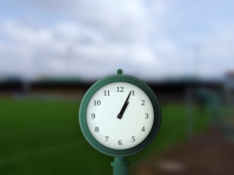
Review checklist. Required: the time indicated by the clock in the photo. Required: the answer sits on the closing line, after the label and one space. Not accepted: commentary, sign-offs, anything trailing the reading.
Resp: 1:04
